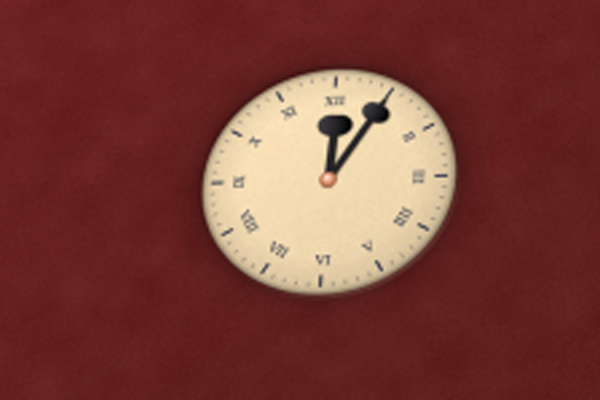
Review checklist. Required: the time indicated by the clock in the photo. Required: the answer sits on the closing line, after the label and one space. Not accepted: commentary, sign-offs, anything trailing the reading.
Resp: 12:05
